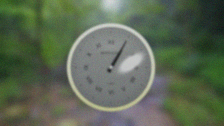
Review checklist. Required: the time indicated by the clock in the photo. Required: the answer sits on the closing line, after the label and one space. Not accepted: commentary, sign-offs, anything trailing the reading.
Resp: 1:05
